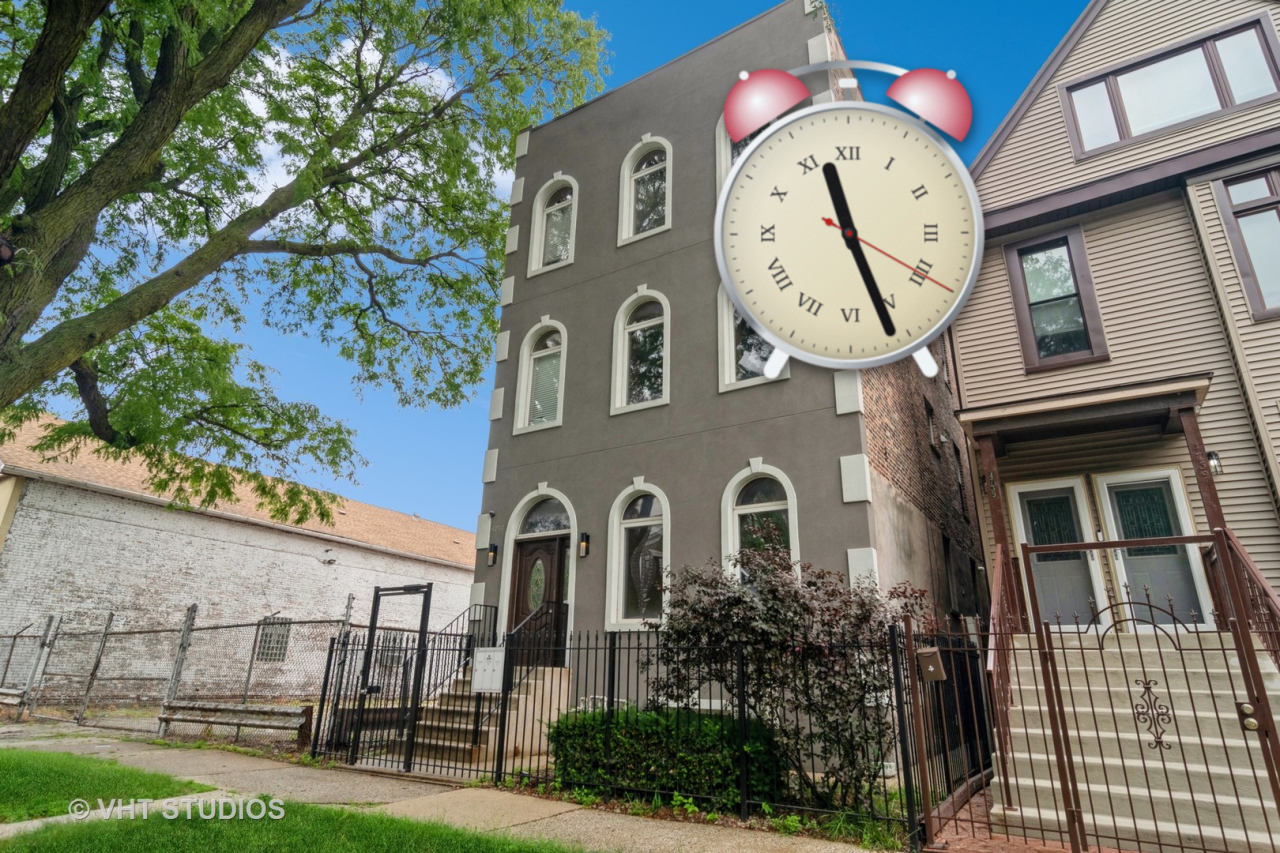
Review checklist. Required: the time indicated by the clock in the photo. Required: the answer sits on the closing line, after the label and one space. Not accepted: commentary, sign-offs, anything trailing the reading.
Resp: 11:26:20
